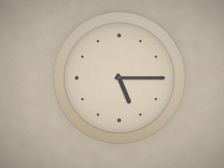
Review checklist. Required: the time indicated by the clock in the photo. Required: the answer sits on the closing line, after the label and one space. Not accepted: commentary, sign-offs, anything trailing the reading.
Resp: 5:15
